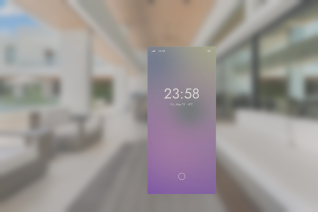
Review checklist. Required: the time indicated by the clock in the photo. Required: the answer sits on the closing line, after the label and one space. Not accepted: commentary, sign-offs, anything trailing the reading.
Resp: 23:58
